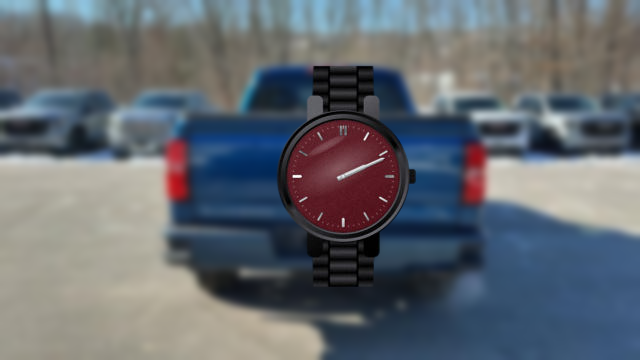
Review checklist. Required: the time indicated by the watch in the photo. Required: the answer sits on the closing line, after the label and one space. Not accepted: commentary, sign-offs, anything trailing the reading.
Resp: 2:11
